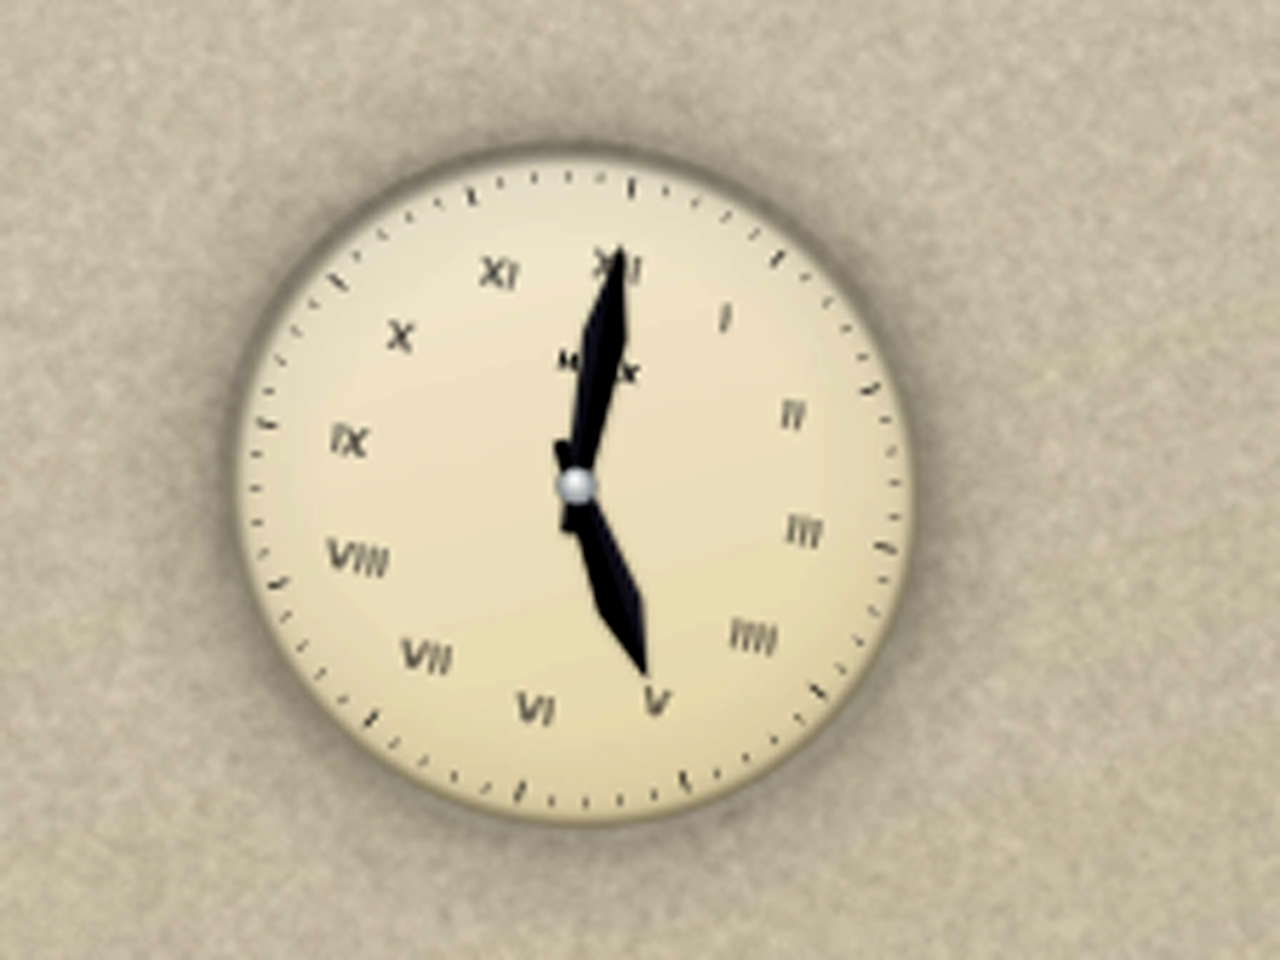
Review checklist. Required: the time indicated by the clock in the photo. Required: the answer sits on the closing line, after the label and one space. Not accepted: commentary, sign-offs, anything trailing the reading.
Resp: 5:00
